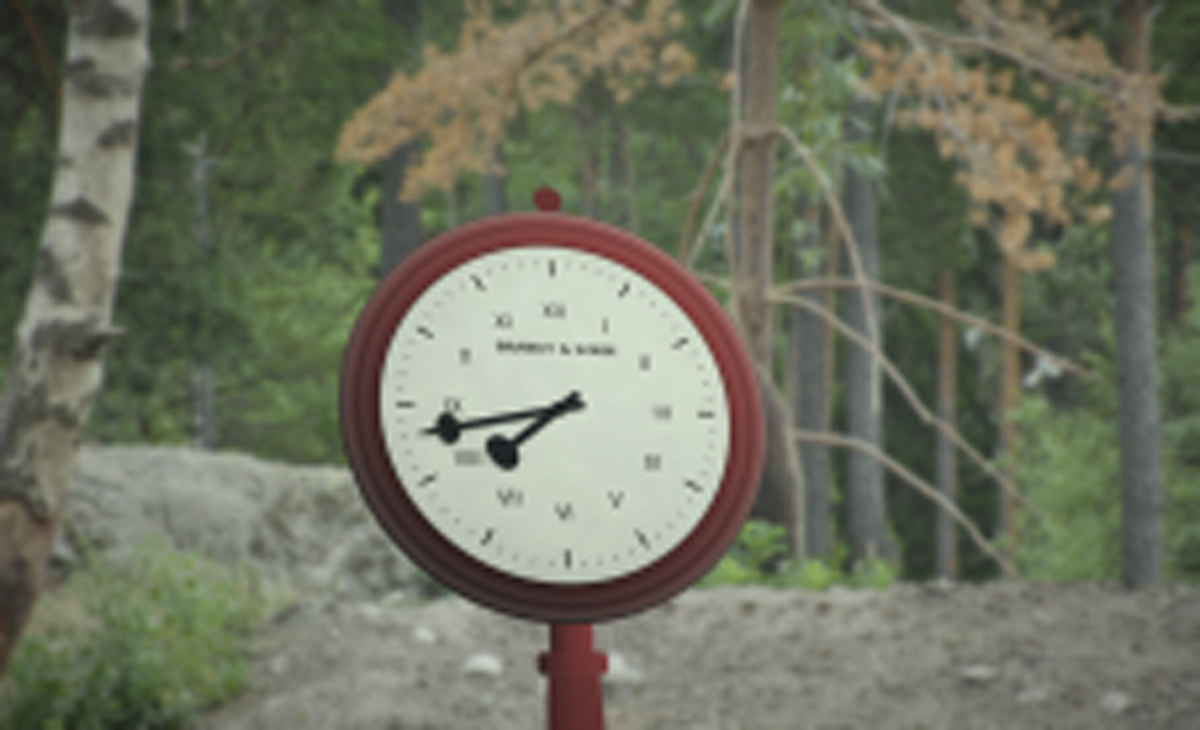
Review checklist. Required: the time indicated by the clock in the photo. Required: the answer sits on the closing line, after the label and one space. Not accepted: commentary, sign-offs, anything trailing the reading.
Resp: 7:43
